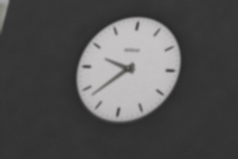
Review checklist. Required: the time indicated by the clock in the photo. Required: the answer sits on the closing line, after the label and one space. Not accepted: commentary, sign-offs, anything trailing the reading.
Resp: 9:38
